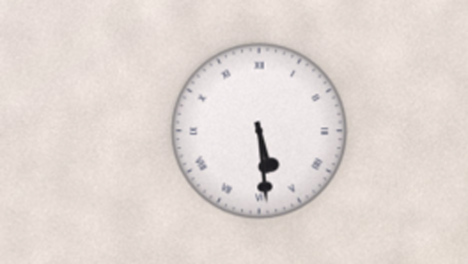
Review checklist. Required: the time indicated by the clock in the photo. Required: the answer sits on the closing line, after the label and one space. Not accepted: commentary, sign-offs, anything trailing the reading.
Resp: 5:29
